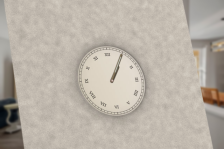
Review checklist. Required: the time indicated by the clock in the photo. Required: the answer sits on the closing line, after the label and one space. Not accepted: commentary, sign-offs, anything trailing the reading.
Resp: 1:05
